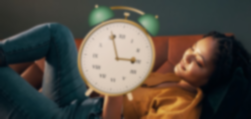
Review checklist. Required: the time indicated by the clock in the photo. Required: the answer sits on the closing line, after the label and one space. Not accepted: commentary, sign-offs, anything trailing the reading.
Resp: 2:56
